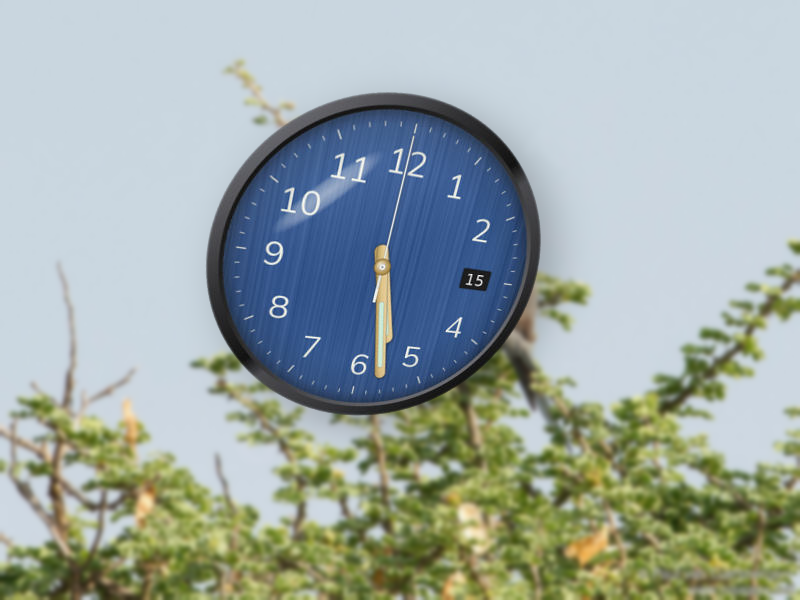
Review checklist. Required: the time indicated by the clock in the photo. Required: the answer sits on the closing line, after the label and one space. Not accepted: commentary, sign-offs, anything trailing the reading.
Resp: 5:28:00
